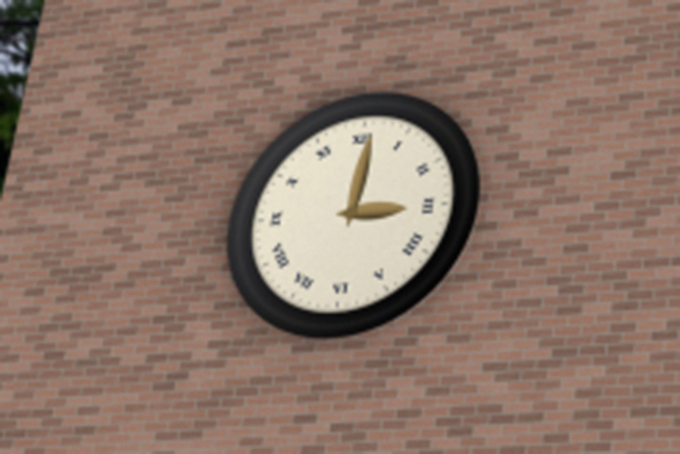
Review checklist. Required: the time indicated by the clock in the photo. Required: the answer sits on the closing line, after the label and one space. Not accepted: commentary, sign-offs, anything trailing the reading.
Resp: 3:01
